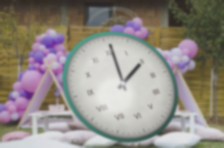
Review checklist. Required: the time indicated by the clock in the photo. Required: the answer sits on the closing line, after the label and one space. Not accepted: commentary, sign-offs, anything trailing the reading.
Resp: 2:01
